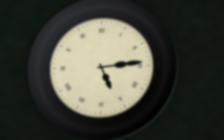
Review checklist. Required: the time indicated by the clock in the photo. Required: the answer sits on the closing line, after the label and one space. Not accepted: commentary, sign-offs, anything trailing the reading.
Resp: 5:14
